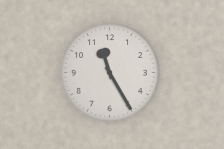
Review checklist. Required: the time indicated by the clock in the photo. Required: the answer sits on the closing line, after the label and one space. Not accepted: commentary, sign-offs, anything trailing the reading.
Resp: 11:25
